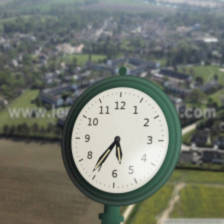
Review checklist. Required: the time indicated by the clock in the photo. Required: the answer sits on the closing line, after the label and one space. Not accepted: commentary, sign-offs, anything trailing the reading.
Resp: 5:36
